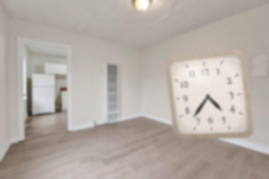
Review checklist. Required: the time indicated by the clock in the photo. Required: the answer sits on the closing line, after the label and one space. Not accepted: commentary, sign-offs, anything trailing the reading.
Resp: 4:37
